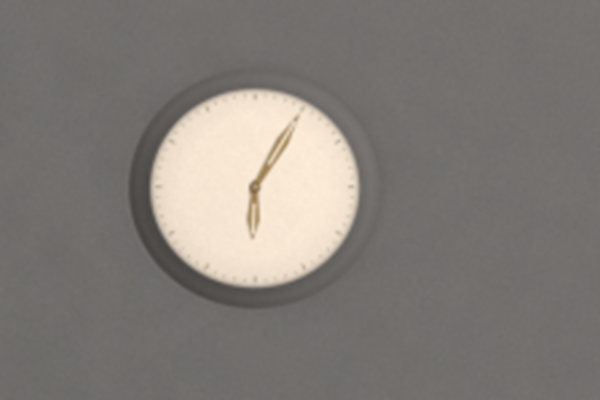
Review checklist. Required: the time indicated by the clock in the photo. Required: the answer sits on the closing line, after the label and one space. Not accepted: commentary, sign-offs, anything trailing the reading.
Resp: 6:05
